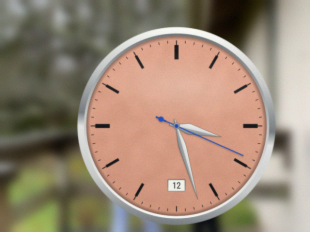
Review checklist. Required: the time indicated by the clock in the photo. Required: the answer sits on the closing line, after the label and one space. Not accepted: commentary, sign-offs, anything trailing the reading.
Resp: 3:27:19
